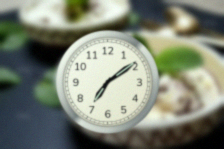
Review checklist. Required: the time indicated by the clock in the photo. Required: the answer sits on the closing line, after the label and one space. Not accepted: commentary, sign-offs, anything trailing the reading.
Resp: 7:09
